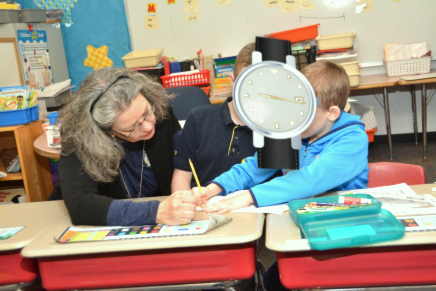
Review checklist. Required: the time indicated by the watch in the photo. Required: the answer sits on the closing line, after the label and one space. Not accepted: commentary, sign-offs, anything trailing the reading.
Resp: 9:16
